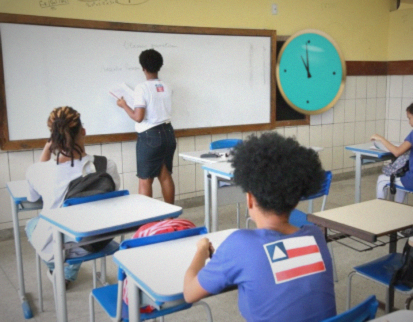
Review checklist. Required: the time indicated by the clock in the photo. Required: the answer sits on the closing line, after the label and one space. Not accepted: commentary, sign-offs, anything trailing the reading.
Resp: 10:59
